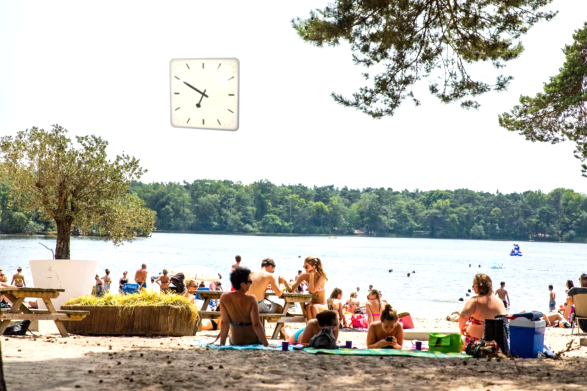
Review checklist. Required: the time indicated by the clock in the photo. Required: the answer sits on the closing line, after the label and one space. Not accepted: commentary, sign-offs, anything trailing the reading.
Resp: 6:50
